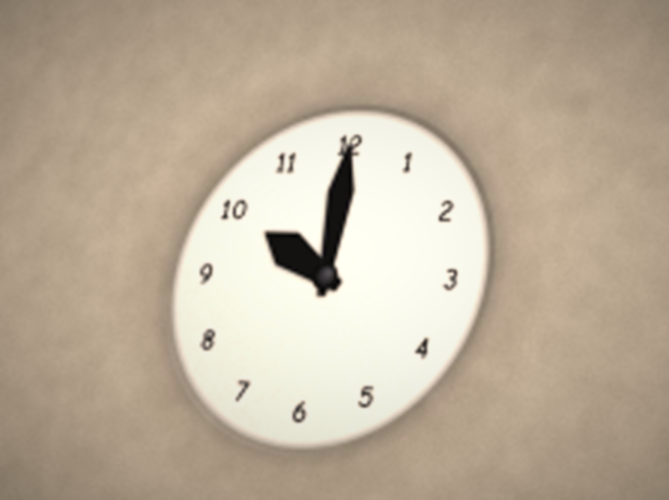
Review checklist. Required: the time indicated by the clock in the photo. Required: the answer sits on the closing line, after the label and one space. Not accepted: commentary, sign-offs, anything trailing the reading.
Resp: 10:00
